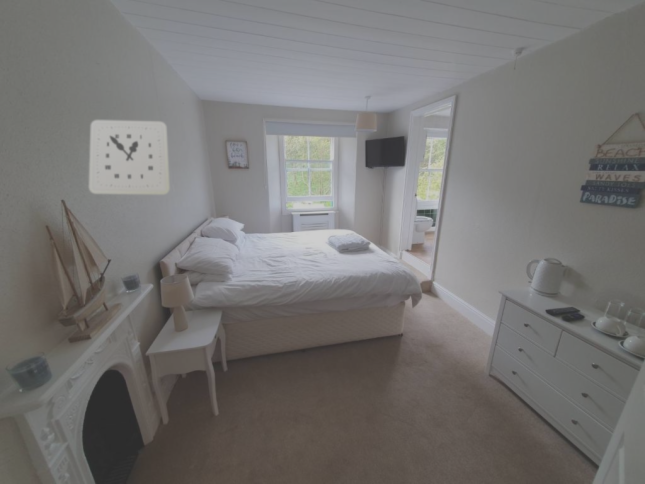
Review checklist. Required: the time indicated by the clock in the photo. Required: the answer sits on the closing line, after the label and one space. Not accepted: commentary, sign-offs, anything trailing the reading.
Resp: 12:53
